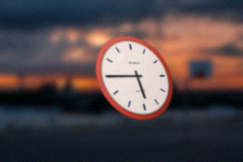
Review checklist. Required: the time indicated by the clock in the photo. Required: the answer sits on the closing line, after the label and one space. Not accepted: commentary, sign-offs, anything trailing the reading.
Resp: 5:45
